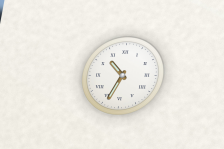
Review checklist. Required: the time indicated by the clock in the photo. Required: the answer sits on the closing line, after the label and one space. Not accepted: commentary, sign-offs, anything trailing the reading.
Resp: 10:34
